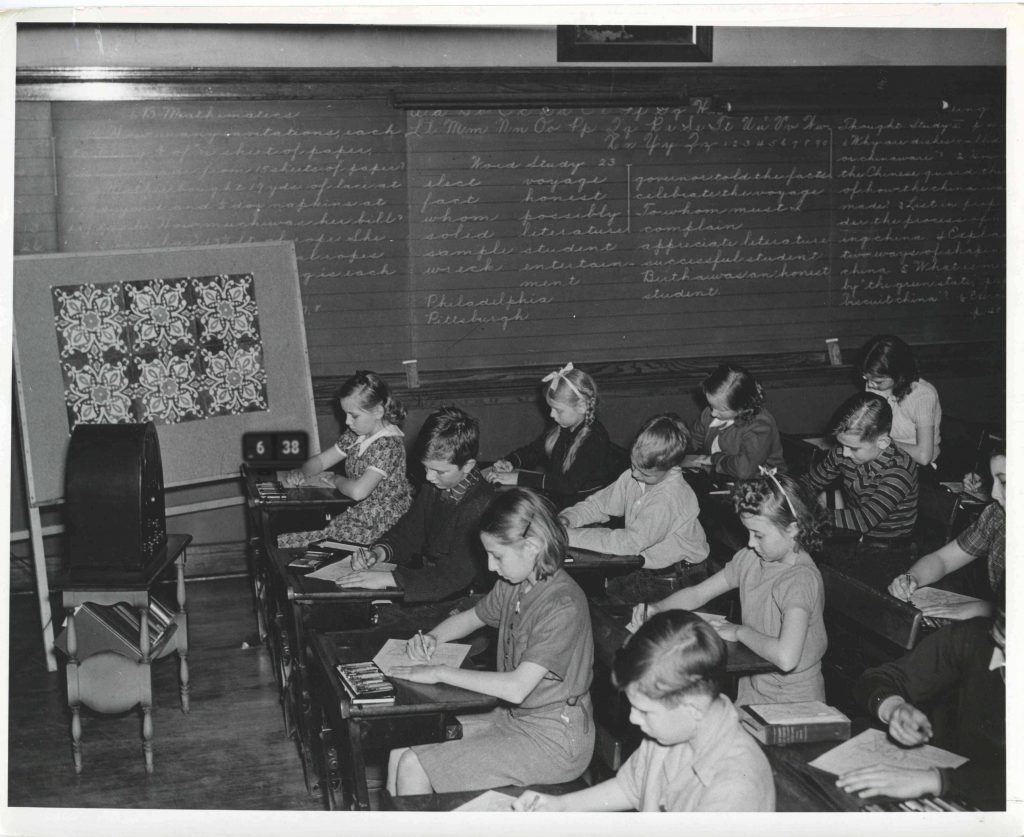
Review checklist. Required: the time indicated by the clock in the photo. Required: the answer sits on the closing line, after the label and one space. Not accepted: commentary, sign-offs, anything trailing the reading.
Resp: 6:38
